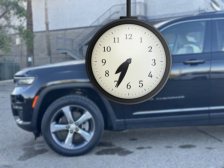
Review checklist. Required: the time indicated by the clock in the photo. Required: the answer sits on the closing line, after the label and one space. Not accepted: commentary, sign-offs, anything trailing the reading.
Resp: 7:34
